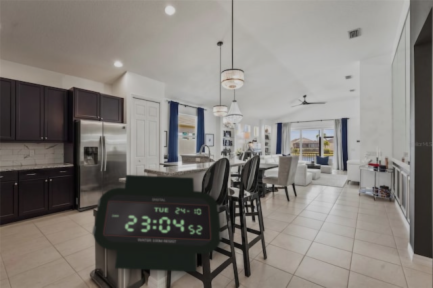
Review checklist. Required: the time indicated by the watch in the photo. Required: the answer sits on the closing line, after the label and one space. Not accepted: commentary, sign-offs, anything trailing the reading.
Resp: 23:04
